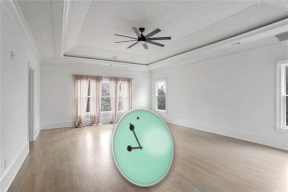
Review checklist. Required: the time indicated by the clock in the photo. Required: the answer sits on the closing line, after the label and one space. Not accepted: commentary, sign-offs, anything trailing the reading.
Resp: 8:56
